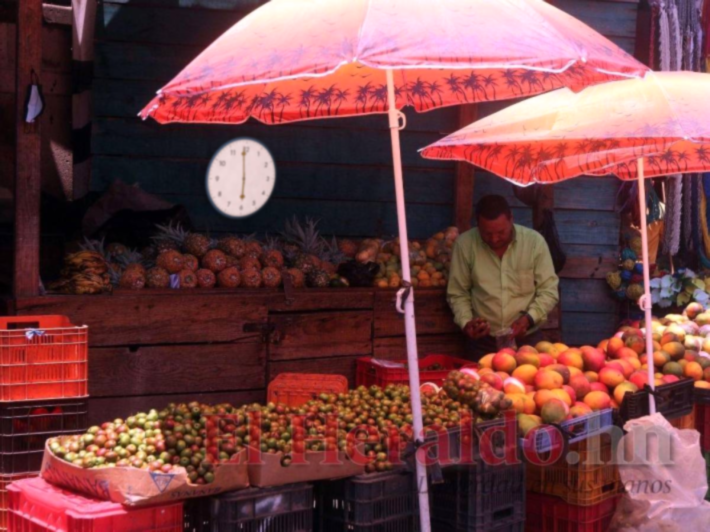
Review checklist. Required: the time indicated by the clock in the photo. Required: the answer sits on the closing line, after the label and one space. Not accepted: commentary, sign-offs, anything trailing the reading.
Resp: 5:59
